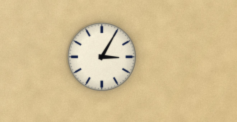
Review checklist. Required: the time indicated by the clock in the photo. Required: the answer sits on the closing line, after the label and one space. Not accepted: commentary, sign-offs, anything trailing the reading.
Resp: 3:05
